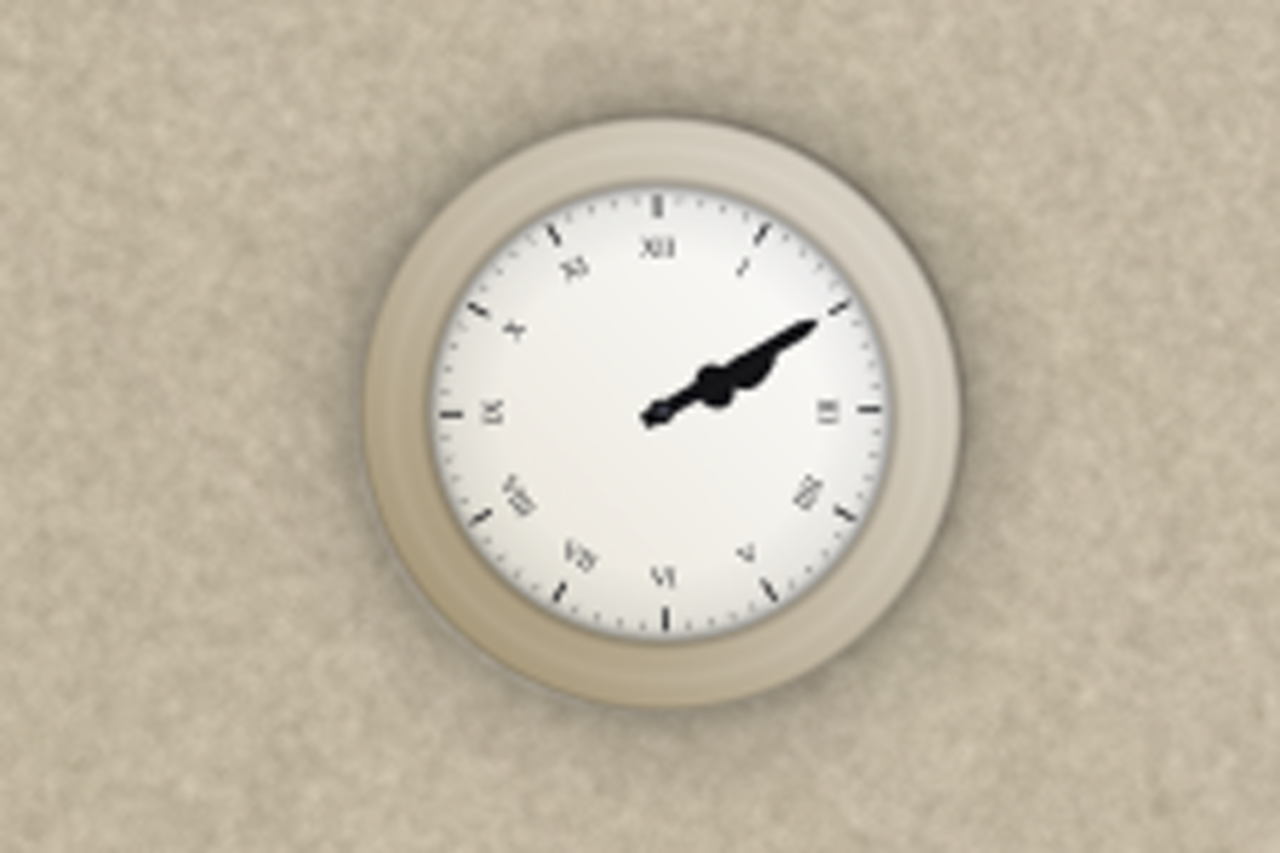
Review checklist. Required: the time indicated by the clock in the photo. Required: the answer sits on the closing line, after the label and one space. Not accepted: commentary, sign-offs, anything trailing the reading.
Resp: 2:10
